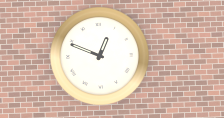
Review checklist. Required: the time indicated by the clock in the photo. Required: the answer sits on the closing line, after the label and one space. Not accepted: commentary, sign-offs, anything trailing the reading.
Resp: 12:49
